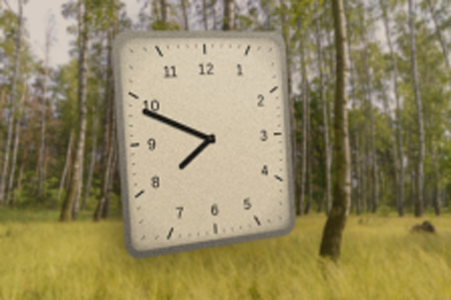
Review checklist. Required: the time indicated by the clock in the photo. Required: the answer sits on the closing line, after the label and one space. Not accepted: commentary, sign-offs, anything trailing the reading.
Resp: 7:49
